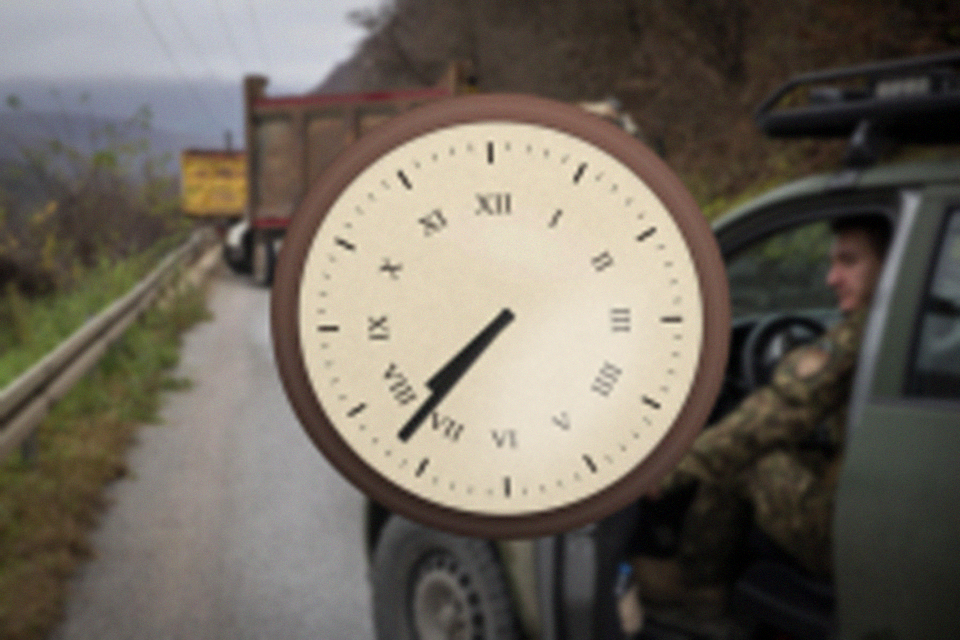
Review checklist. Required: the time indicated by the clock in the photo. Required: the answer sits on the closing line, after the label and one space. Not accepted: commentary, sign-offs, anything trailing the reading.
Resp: 7:37
